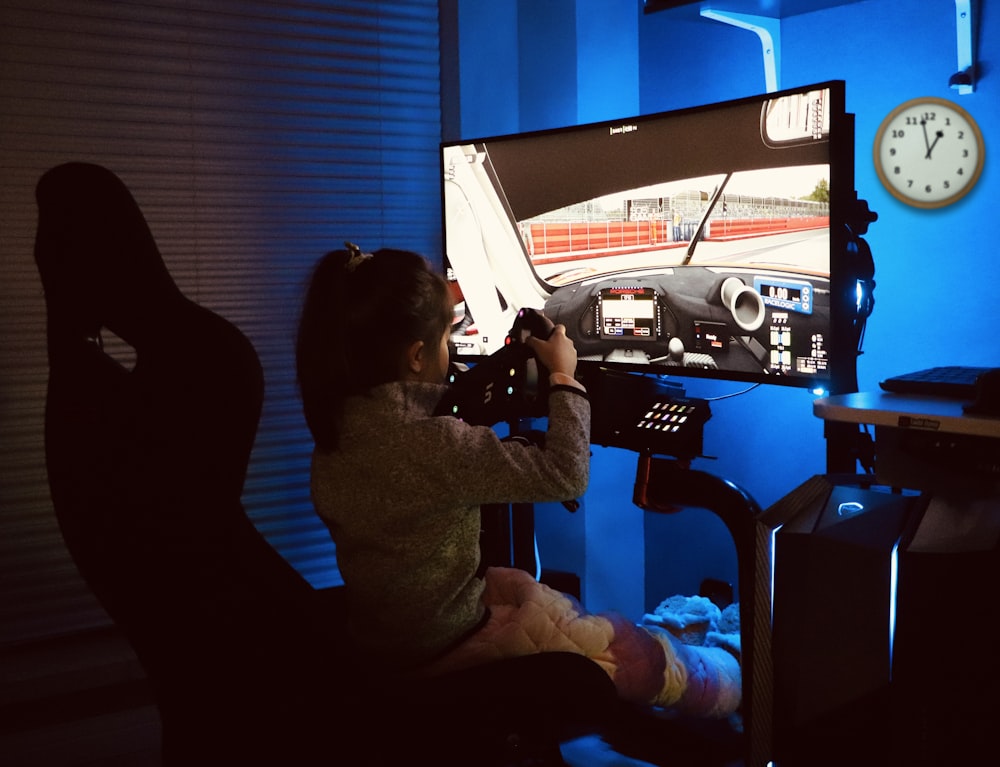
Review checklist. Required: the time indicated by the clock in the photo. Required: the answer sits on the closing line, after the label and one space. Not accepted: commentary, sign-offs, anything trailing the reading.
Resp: 12:58
